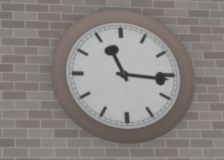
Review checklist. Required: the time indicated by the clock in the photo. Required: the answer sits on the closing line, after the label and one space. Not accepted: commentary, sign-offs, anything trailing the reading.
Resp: 11:16
